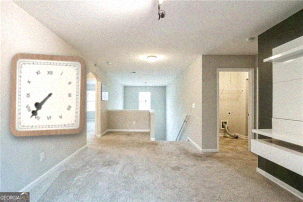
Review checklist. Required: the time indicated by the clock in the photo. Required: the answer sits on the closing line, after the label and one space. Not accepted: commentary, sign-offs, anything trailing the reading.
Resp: 7:37
